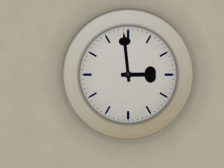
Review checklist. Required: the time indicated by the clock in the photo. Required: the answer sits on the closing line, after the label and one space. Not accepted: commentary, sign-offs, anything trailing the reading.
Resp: 2:59
